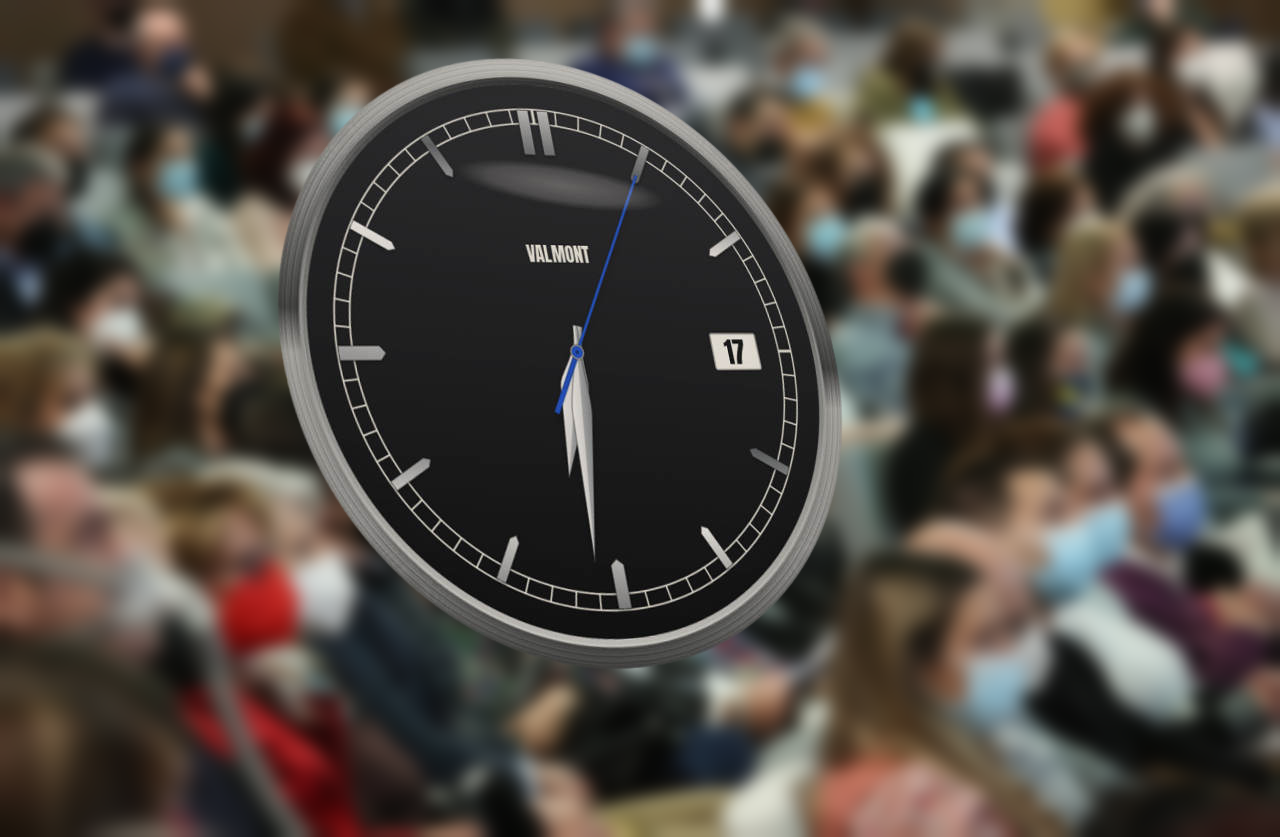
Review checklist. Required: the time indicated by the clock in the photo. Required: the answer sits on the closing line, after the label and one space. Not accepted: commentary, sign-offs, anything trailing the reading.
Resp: 6:31:05
